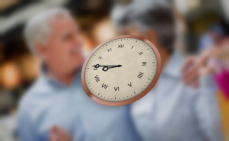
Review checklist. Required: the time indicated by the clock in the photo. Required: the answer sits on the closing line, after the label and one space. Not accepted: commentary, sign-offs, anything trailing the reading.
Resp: 8:46
